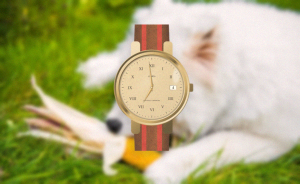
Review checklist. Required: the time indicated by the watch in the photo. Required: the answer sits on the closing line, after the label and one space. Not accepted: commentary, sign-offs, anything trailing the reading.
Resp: 6:59
